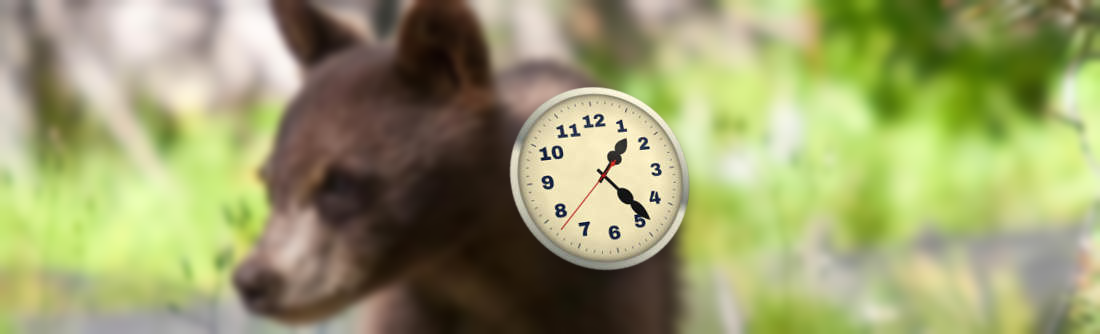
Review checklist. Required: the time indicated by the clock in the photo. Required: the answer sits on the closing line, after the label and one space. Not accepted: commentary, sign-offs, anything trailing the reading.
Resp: 1:23:38
